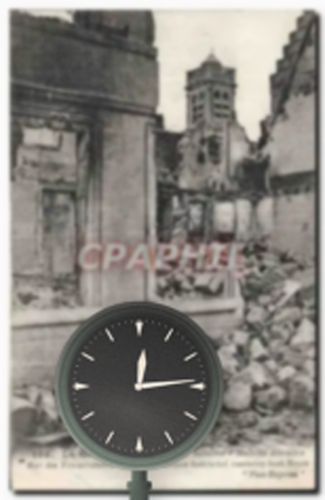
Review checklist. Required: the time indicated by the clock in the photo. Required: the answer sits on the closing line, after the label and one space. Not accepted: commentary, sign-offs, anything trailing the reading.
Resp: 12:14
